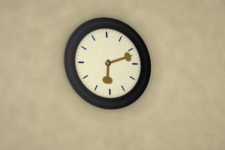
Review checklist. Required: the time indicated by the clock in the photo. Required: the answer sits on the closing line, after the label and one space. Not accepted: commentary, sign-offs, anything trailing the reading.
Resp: 6:12
